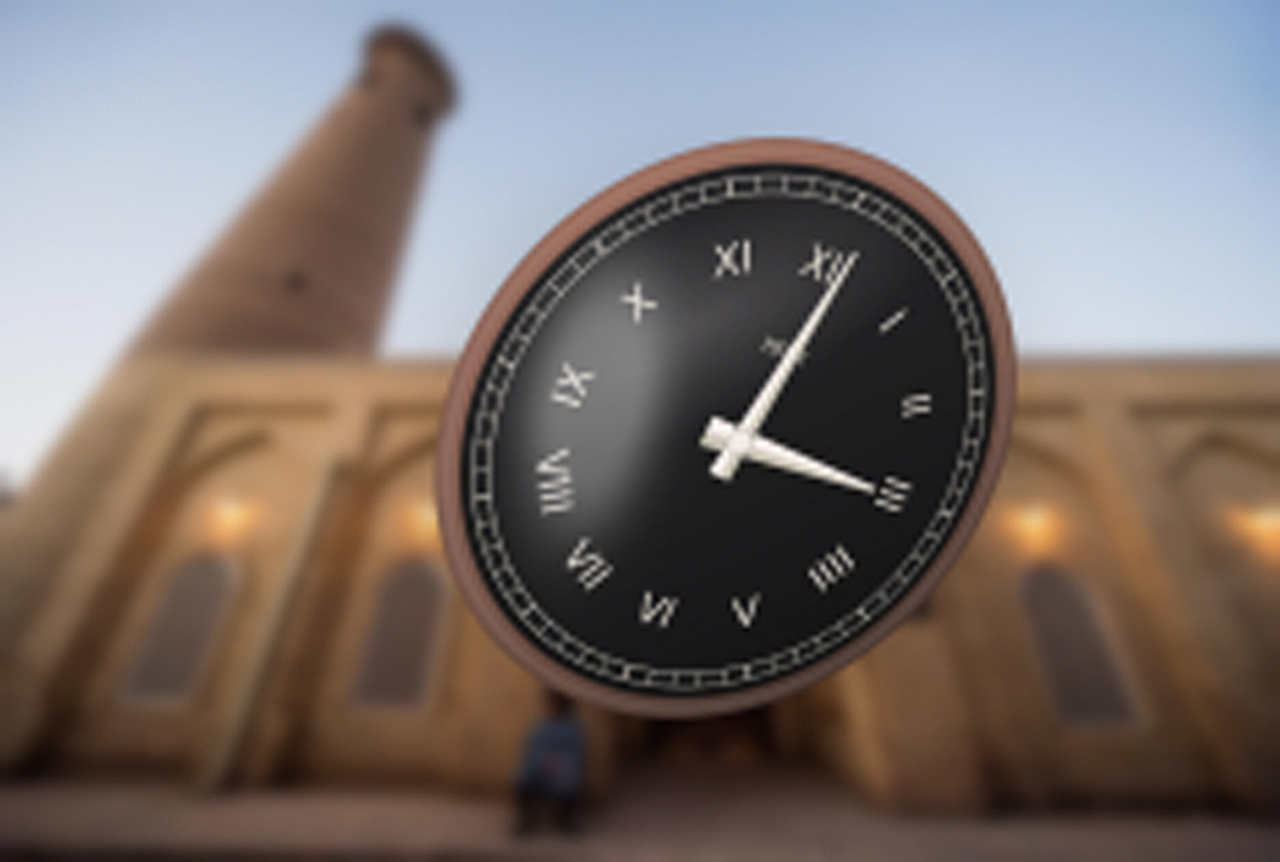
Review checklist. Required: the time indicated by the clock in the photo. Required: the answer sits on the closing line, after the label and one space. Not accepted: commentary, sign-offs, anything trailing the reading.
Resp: 3:01
